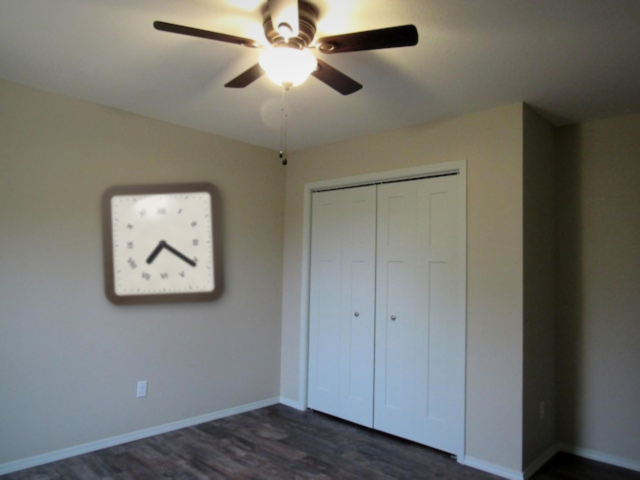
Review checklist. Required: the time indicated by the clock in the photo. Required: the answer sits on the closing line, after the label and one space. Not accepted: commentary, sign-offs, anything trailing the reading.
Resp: 7:21
